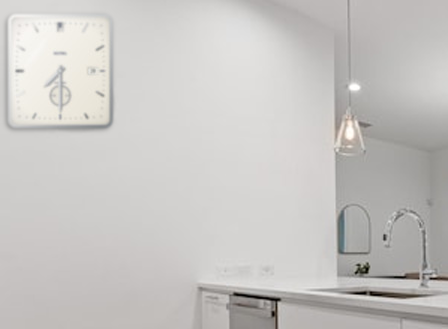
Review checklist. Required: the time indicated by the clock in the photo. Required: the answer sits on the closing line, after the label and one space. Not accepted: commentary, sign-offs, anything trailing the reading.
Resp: 7:30
